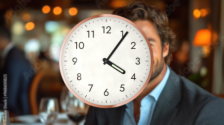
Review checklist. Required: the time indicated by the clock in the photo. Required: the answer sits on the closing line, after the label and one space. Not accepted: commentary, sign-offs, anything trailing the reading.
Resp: 4:06
